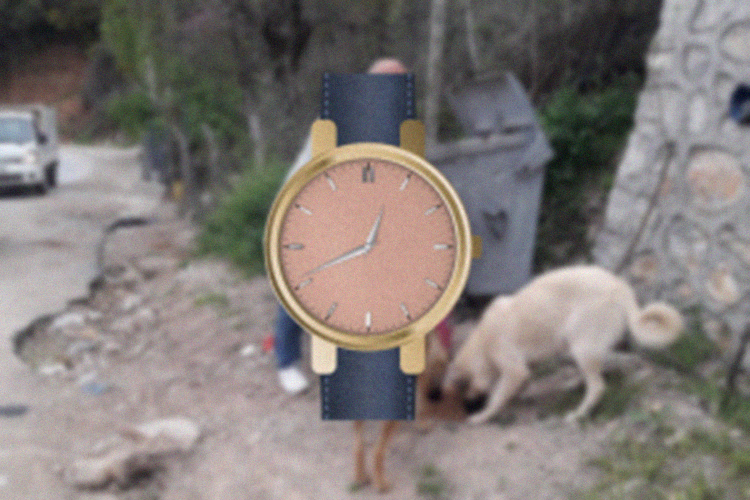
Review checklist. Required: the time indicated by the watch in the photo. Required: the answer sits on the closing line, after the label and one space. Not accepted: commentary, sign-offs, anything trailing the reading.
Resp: 12:41
